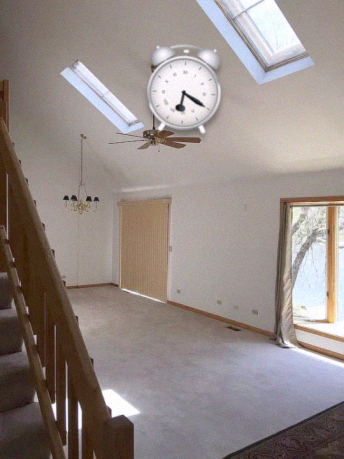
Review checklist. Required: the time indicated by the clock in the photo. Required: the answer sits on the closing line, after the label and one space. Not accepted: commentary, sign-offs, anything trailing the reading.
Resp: 6:20
